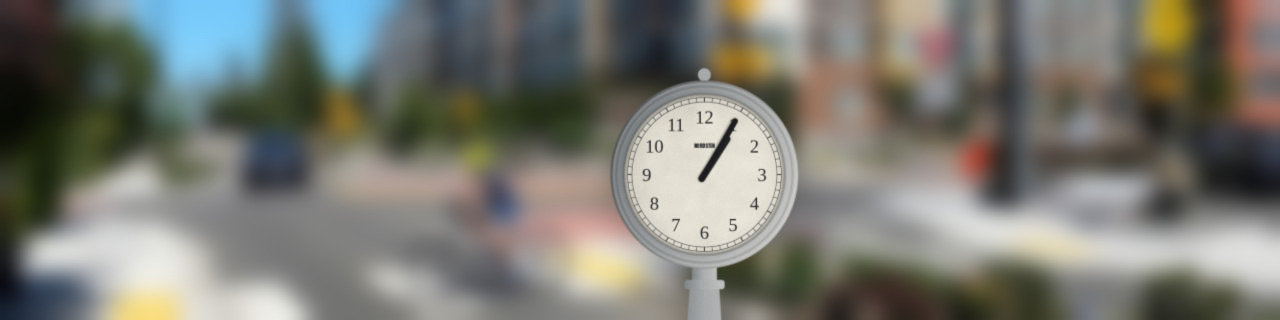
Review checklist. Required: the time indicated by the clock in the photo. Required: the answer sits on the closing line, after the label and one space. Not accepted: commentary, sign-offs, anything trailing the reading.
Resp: 1:05
